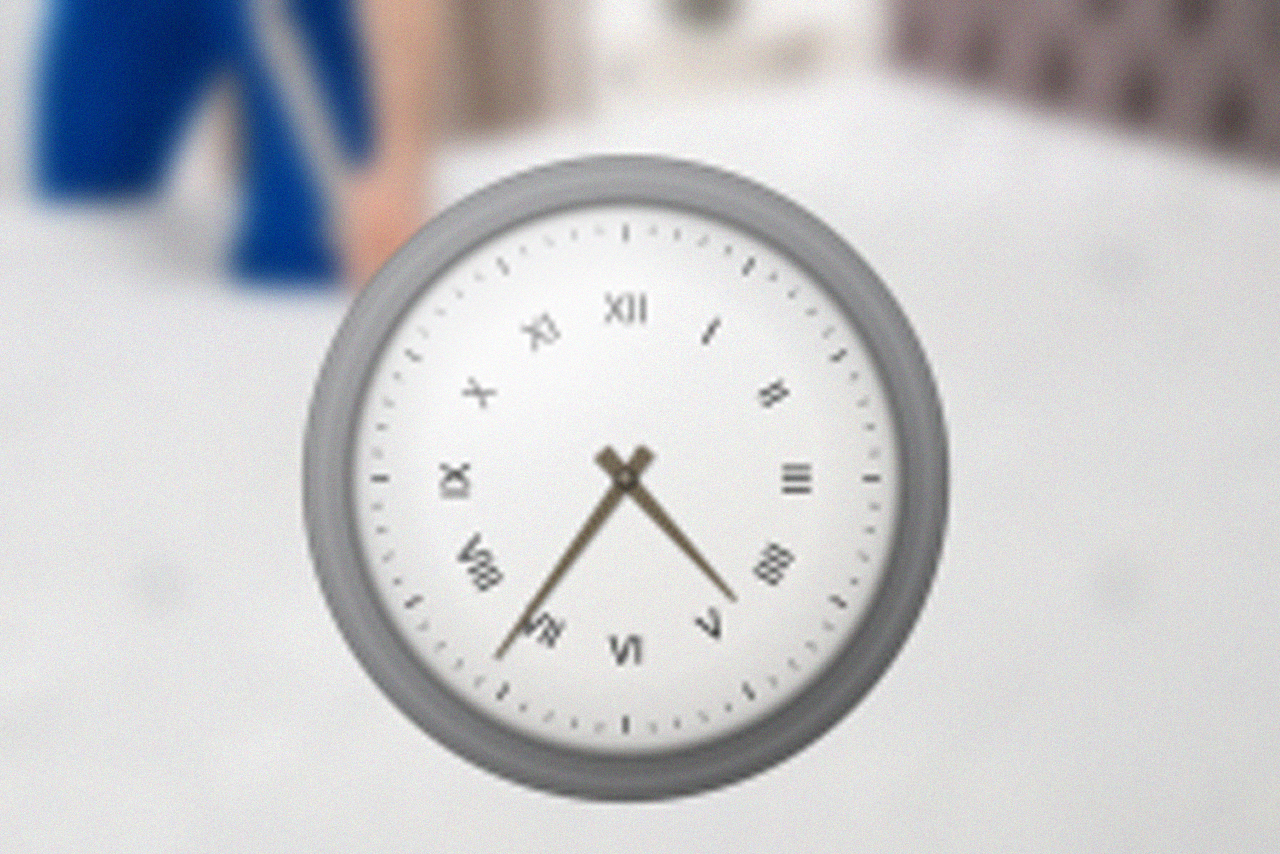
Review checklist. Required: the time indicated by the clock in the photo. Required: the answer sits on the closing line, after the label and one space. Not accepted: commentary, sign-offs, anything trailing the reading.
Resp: 4:36
